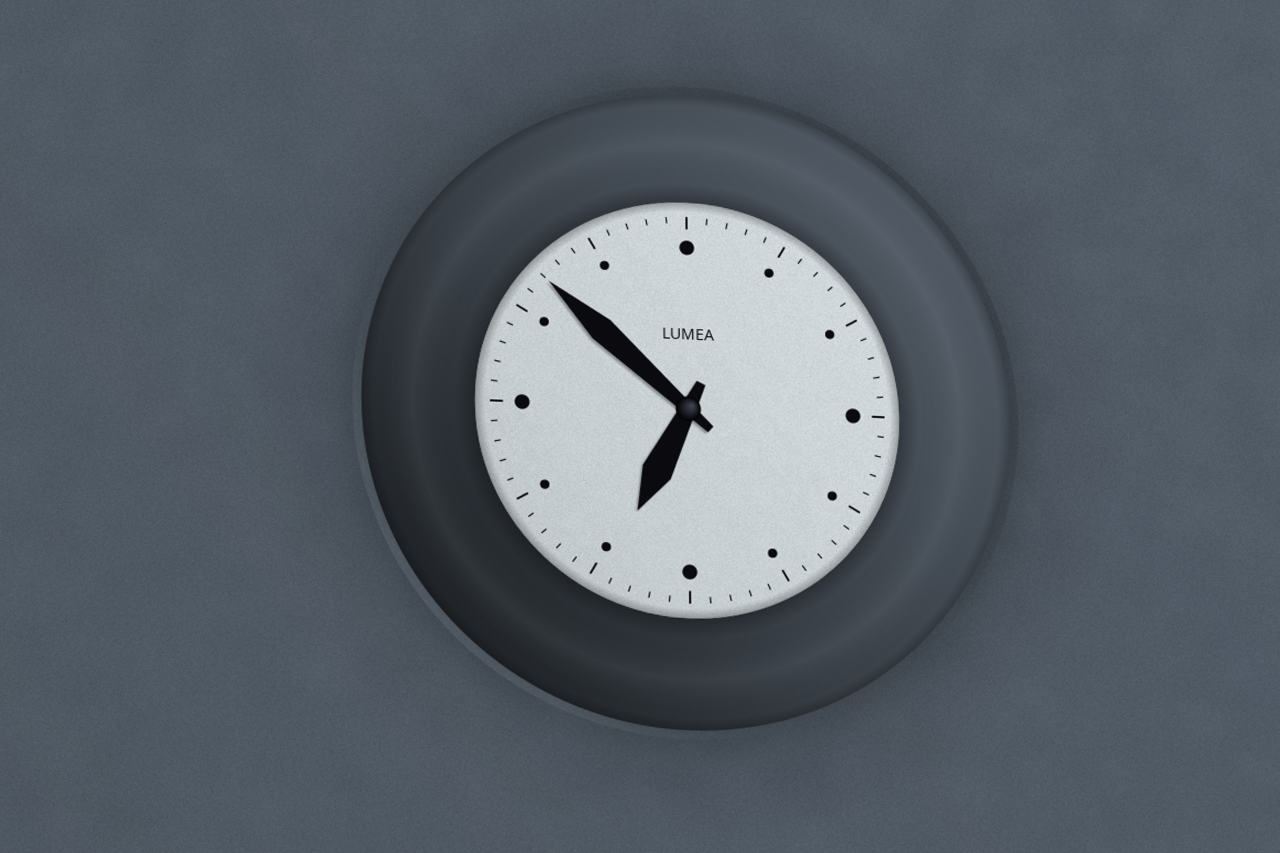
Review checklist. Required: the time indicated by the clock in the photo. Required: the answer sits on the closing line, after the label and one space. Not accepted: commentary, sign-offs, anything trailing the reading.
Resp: 6:52
